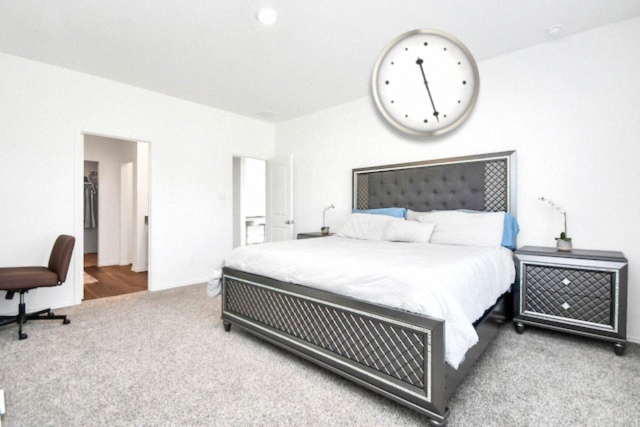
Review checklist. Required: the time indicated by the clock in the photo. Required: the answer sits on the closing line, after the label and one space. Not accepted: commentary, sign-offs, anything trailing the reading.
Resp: 11:27
